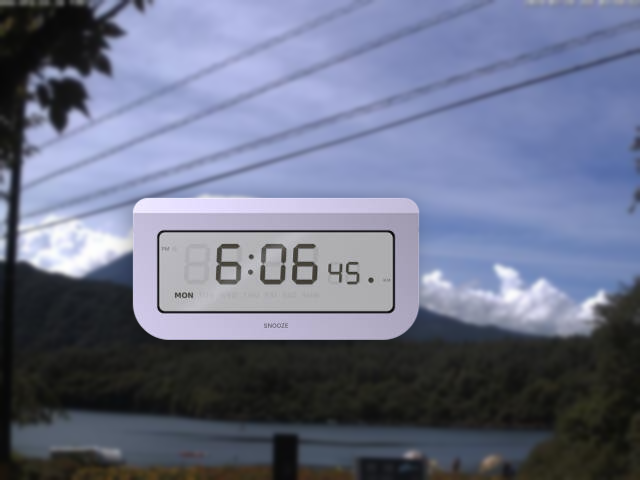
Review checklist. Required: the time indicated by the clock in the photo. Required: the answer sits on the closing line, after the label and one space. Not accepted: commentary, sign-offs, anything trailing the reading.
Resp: 6:06:45
